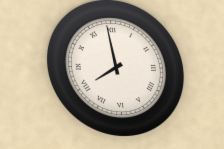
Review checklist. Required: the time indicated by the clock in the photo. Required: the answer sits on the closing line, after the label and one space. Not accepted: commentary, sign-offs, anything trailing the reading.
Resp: 7:59
